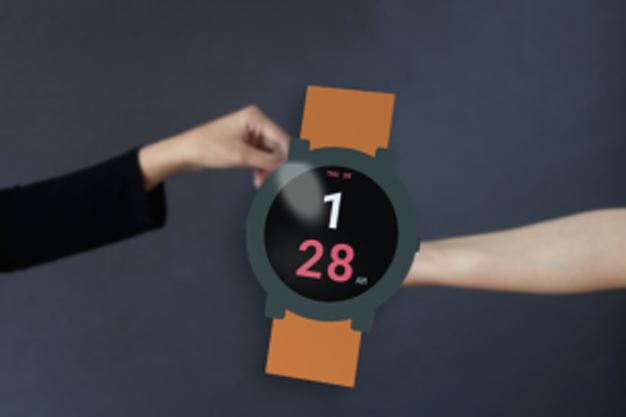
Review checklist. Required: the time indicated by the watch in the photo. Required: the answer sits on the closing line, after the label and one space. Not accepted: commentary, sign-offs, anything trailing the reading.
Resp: 1:28
